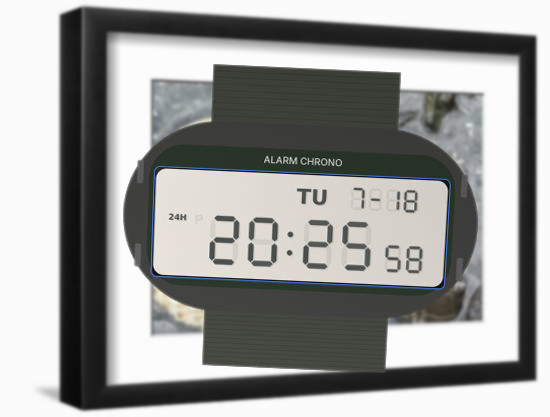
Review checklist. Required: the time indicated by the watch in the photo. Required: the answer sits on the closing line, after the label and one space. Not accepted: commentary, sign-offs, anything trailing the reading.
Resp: 20:25:58
